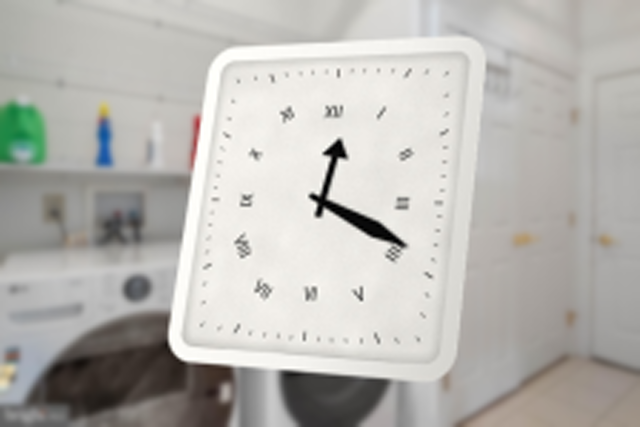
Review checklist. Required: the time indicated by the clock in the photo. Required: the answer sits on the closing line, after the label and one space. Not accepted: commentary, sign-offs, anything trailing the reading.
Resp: 12:19
